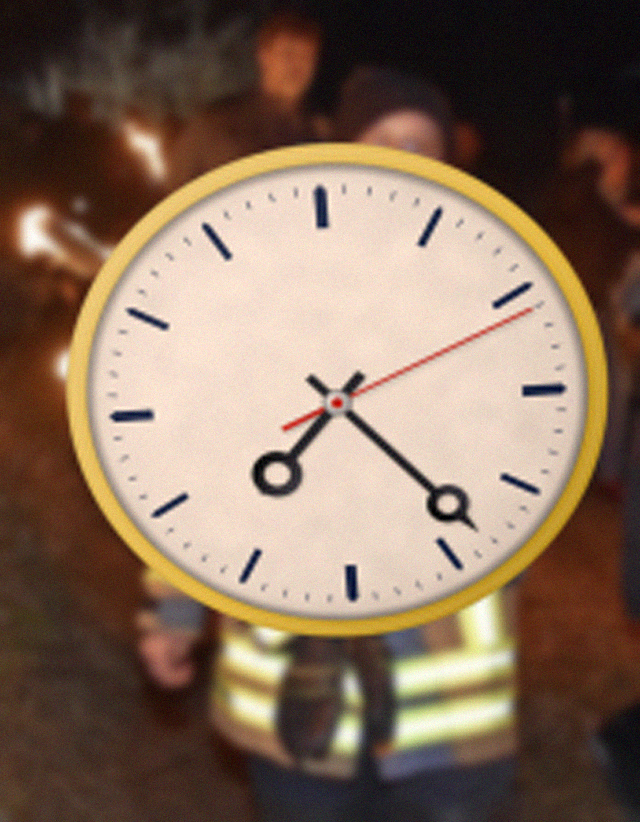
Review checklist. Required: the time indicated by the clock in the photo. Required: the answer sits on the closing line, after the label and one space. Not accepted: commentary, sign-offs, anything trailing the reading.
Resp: 7:23:11
